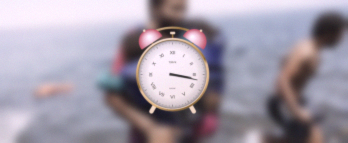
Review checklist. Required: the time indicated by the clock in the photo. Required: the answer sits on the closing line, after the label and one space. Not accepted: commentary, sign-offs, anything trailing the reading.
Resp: 3:17
